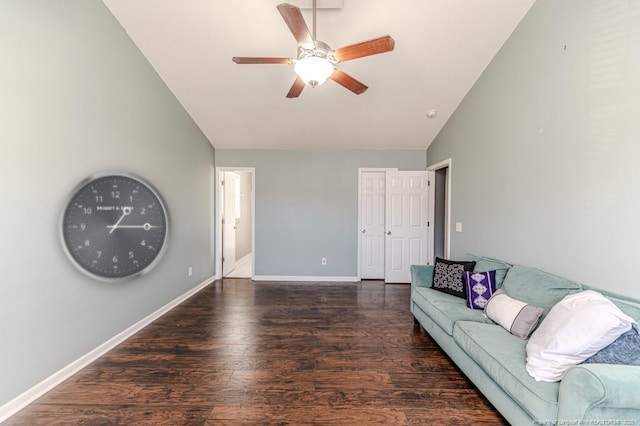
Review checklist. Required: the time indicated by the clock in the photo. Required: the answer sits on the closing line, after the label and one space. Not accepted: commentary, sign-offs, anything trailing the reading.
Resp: 1:15
